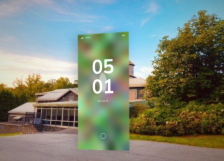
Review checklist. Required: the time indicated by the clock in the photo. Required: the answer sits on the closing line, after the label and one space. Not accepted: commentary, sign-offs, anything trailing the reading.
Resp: 5:01
